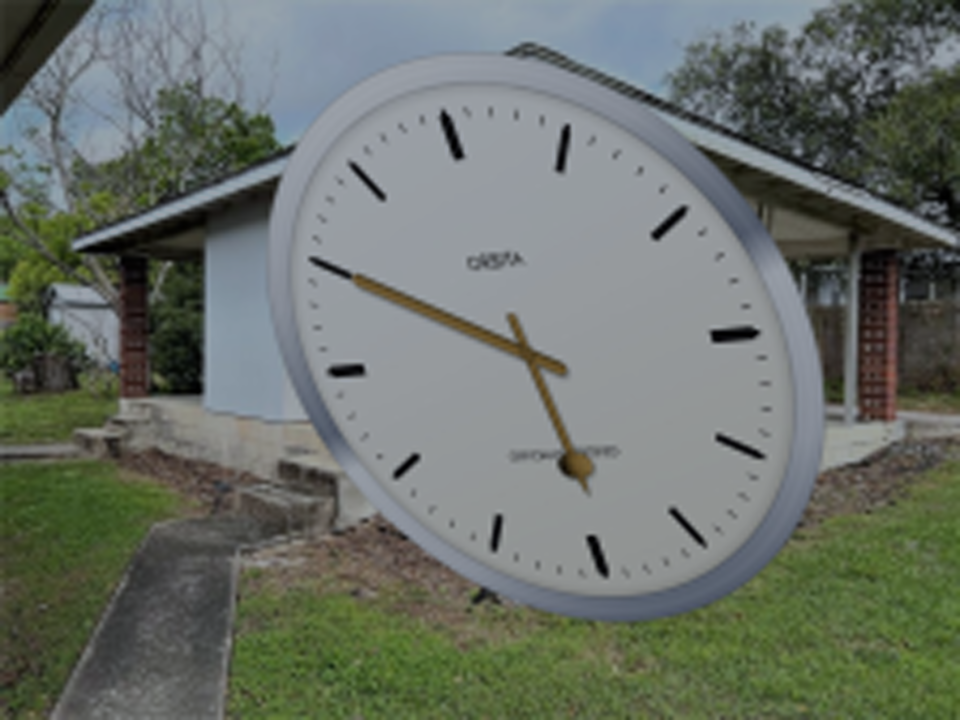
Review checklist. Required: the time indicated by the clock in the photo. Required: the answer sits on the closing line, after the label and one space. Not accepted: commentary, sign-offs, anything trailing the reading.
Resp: 5:50
